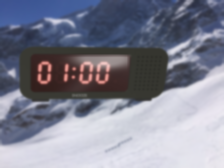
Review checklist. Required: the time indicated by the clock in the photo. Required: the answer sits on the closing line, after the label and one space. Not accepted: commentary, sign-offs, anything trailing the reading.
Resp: 1:00
